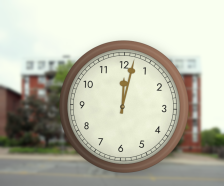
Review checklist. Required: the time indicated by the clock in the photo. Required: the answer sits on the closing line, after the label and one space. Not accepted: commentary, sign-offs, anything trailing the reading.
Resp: 12:02
